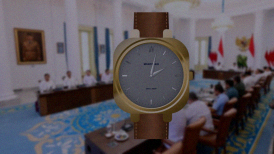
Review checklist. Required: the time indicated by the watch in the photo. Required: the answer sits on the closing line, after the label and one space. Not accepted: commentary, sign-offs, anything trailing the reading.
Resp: 2:02
